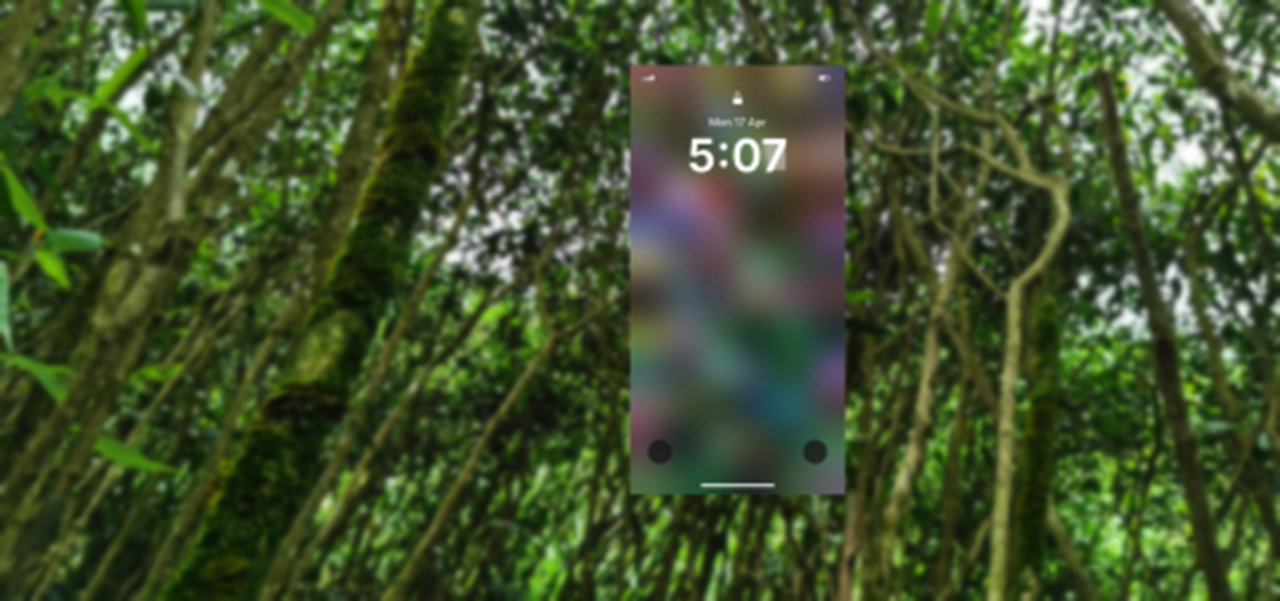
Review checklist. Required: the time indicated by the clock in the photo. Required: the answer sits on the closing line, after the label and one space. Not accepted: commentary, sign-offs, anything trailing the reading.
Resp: 5:07
